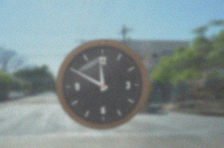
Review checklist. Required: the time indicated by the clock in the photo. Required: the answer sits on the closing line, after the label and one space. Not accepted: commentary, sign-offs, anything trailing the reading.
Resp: 11:50
